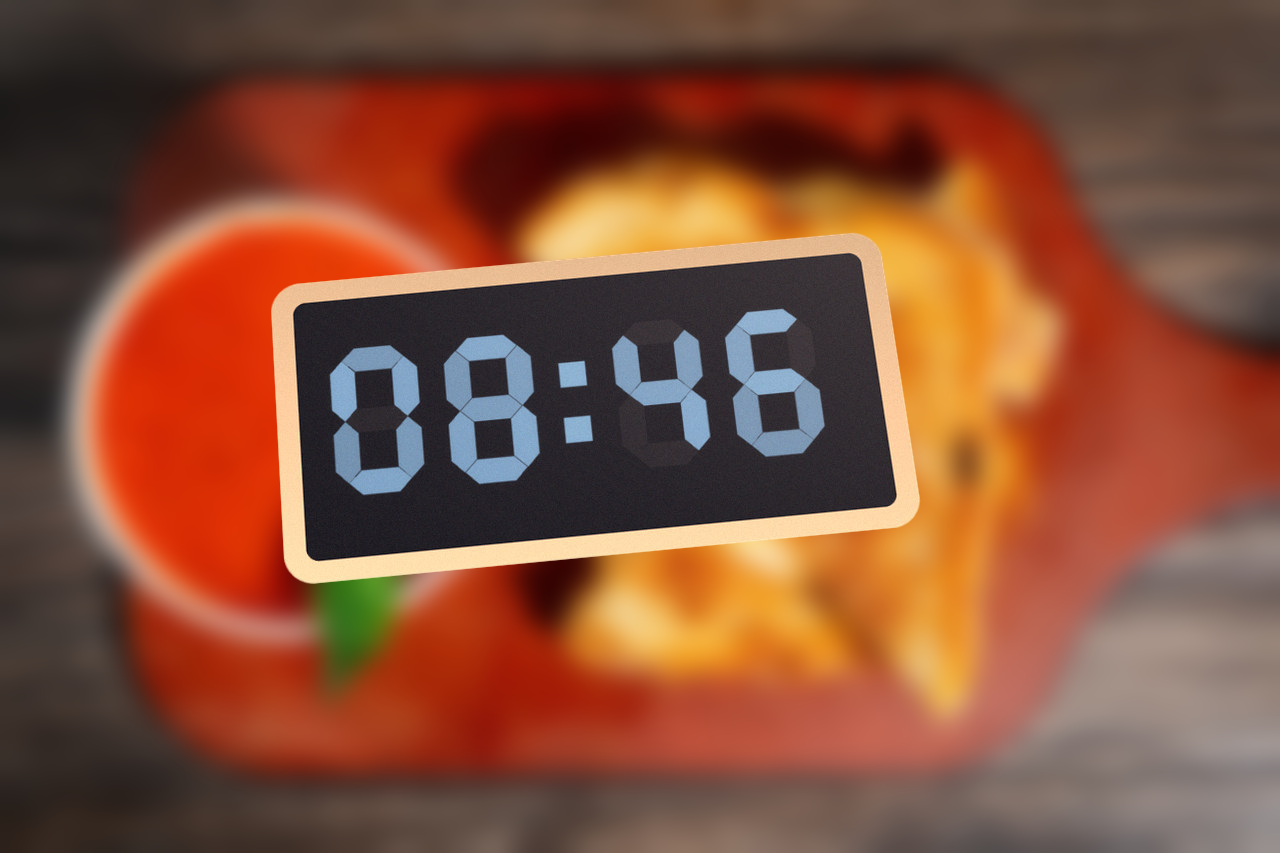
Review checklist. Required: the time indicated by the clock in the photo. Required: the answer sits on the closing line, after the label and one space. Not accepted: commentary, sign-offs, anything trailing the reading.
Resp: 8:46
